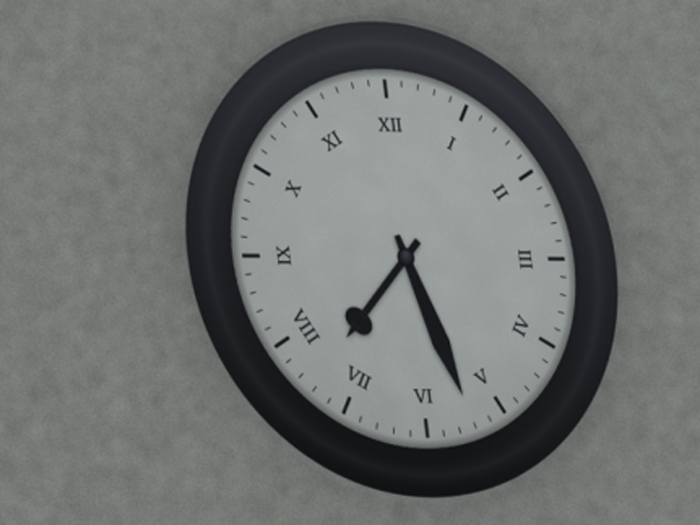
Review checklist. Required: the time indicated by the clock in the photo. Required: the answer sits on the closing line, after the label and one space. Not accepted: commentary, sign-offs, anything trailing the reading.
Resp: 7:27
